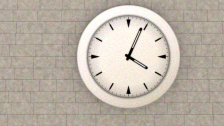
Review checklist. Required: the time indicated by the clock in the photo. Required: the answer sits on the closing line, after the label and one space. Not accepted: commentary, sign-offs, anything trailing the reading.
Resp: 4:04
